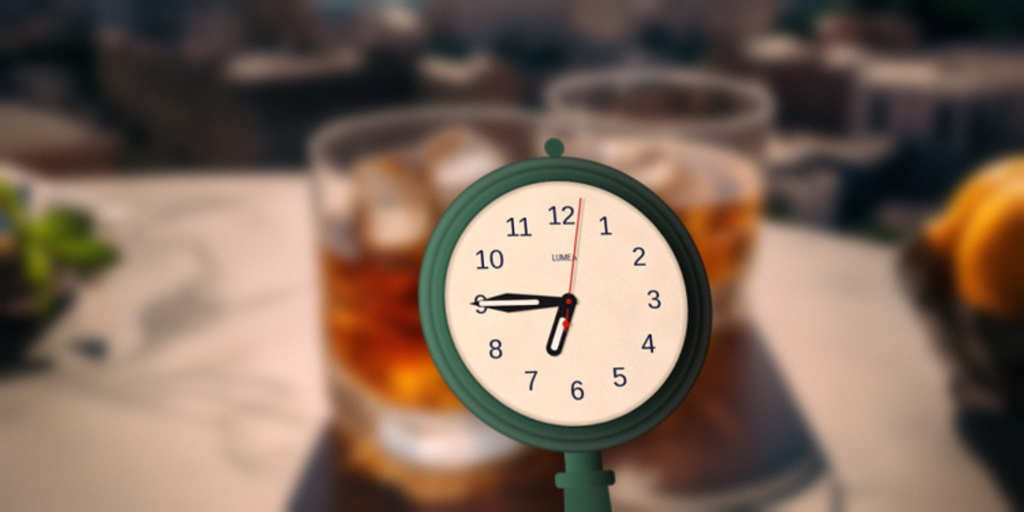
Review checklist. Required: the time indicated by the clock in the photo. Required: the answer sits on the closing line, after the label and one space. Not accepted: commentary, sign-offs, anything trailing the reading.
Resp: 6:45:02
